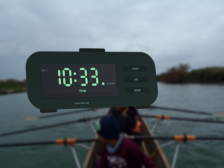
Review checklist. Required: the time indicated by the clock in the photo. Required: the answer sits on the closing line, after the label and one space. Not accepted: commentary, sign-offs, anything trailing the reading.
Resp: 10:33
